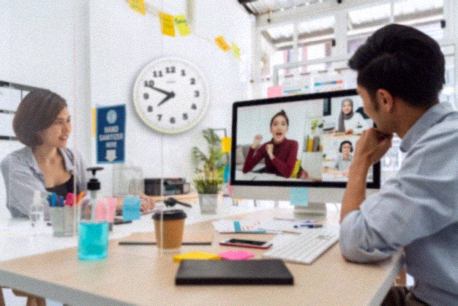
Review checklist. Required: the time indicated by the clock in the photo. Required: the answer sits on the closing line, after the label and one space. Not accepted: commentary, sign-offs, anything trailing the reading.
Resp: 7:49
